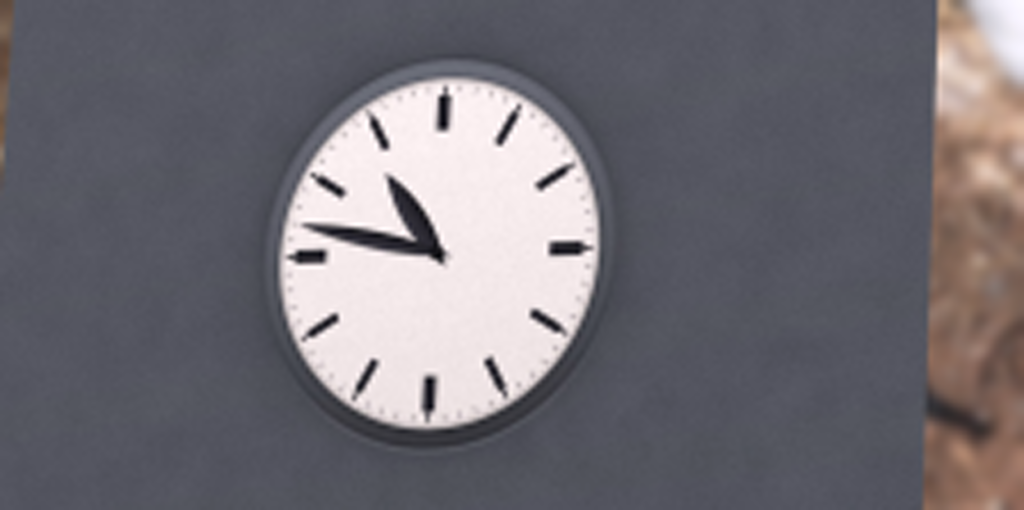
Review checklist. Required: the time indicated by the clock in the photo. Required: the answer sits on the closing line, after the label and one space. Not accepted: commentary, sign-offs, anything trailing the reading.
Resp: 10:47
